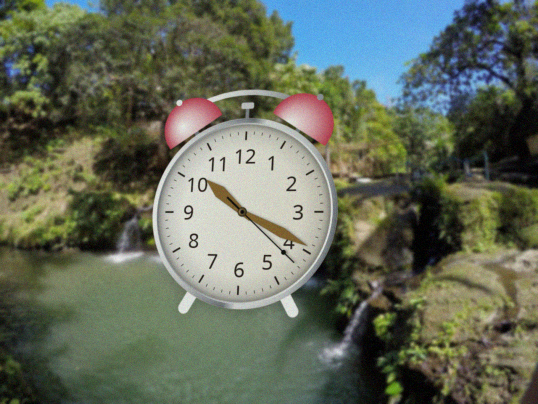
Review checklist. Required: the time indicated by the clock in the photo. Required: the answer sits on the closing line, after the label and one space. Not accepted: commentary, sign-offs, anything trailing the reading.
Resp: 10:19:22
